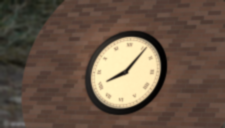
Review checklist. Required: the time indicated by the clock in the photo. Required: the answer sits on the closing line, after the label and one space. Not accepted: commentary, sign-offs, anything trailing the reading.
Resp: 8:06
